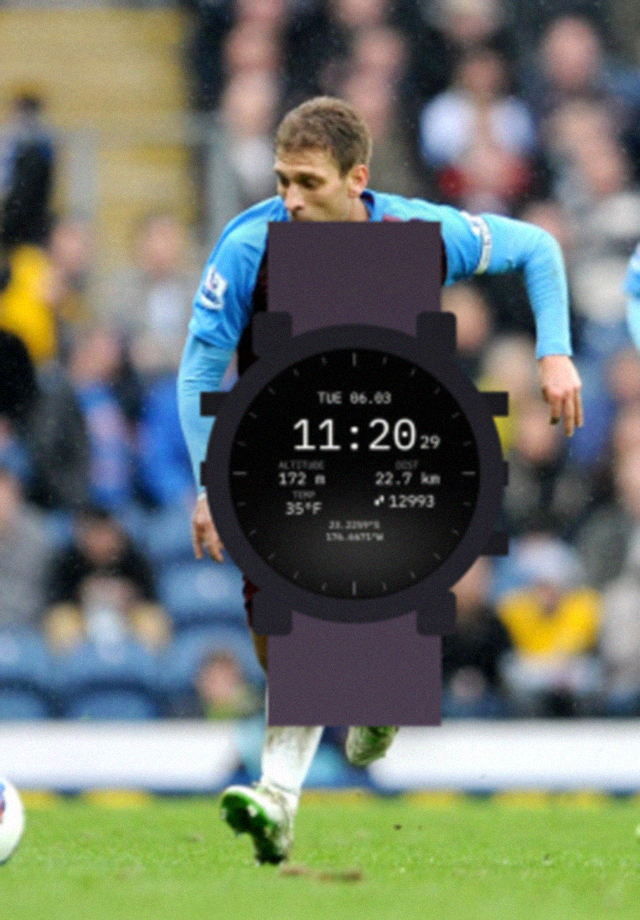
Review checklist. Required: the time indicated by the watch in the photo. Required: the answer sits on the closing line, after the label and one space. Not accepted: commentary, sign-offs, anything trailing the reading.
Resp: 11:20
